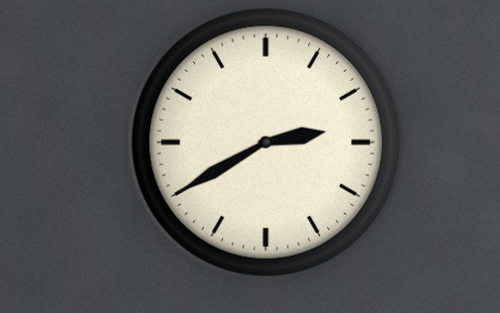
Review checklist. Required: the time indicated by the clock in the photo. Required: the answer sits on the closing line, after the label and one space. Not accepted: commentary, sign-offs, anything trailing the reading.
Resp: 2:40
